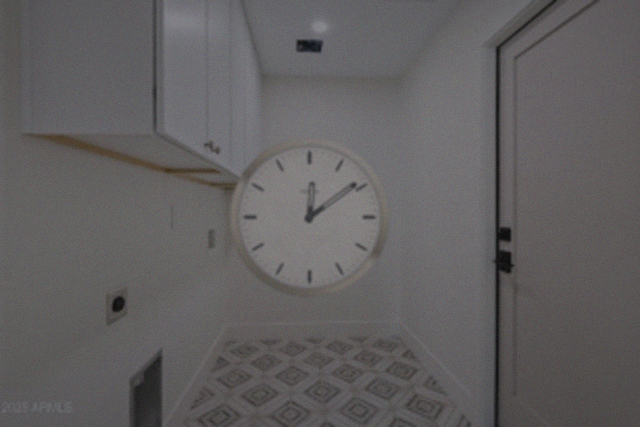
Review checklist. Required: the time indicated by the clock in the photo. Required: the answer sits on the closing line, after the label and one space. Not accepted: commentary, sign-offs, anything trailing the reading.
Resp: 12:09
